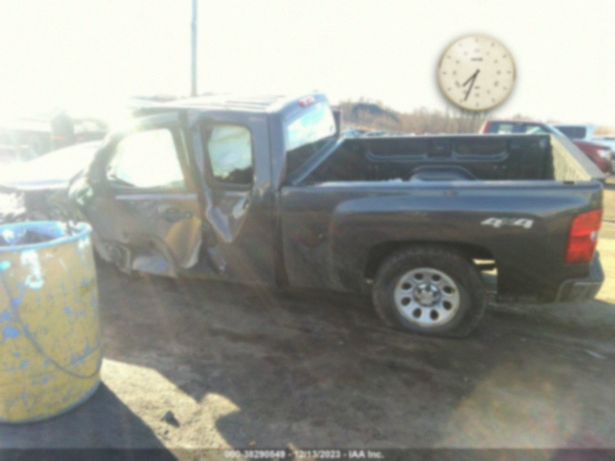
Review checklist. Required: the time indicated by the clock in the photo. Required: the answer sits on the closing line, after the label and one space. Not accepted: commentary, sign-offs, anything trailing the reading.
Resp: 7:34
